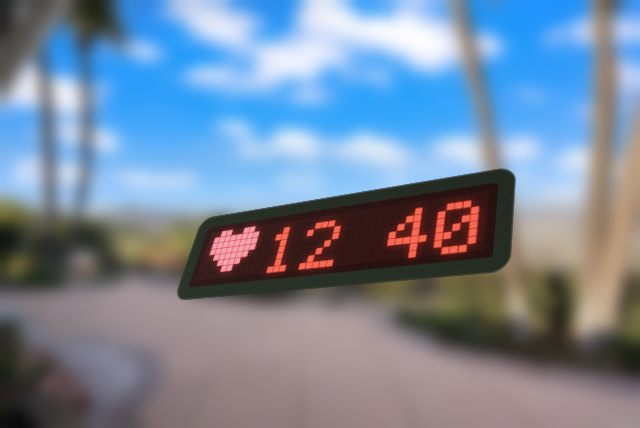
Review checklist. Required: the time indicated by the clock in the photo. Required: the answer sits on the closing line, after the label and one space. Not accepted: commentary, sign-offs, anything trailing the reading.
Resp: 12:40
